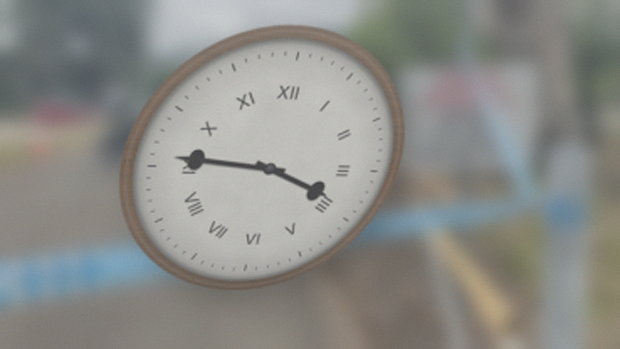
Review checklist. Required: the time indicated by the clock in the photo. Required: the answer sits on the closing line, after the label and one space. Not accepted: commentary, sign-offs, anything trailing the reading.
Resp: 3:46
